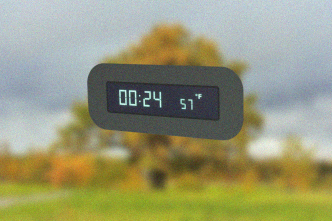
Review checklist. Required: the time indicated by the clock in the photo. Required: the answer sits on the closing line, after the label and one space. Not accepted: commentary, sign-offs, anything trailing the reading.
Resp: 0:24
